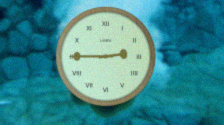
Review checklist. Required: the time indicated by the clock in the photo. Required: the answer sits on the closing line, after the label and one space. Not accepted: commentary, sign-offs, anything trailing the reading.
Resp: 2:45
